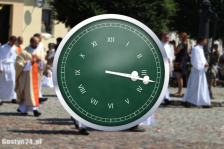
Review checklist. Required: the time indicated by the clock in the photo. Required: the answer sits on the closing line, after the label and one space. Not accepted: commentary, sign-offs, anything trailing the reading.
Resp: 3:17
